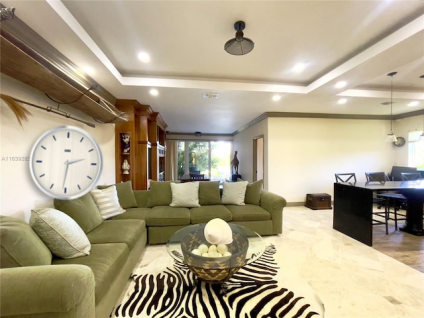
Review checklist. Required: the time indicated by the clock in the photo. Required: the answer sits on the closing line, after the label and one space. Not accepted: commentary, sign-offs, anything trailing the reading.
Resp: 2:31
